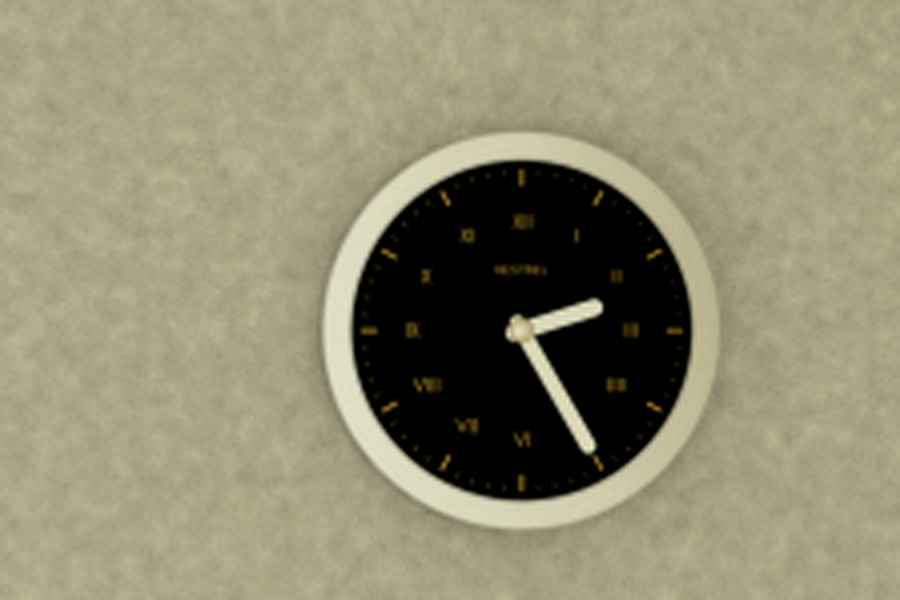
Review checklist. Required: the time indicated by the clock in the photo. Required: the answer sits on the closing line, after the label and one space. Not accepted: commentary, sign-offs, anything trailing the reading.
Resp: 2:25
